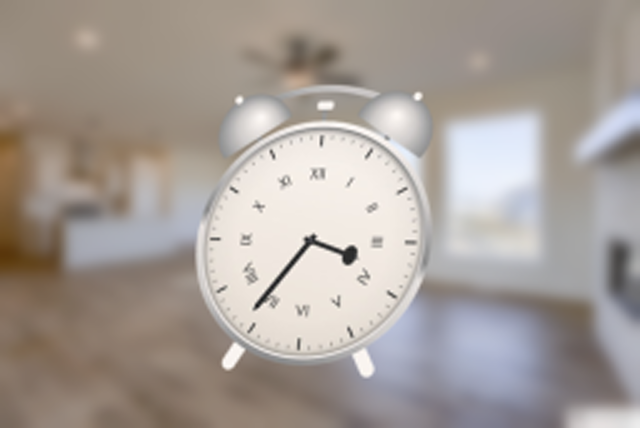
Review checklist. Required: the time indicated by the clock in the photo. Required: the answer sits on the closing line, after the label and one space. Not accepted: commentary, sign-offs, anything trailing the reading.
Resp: 3:36
